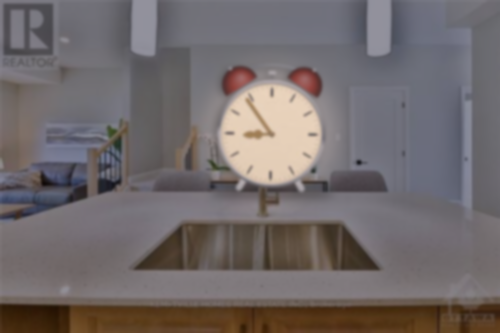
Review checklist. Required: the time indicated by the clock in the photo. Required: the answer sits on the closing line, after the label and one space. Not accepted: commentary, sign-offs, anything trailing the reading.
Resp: 8:54
